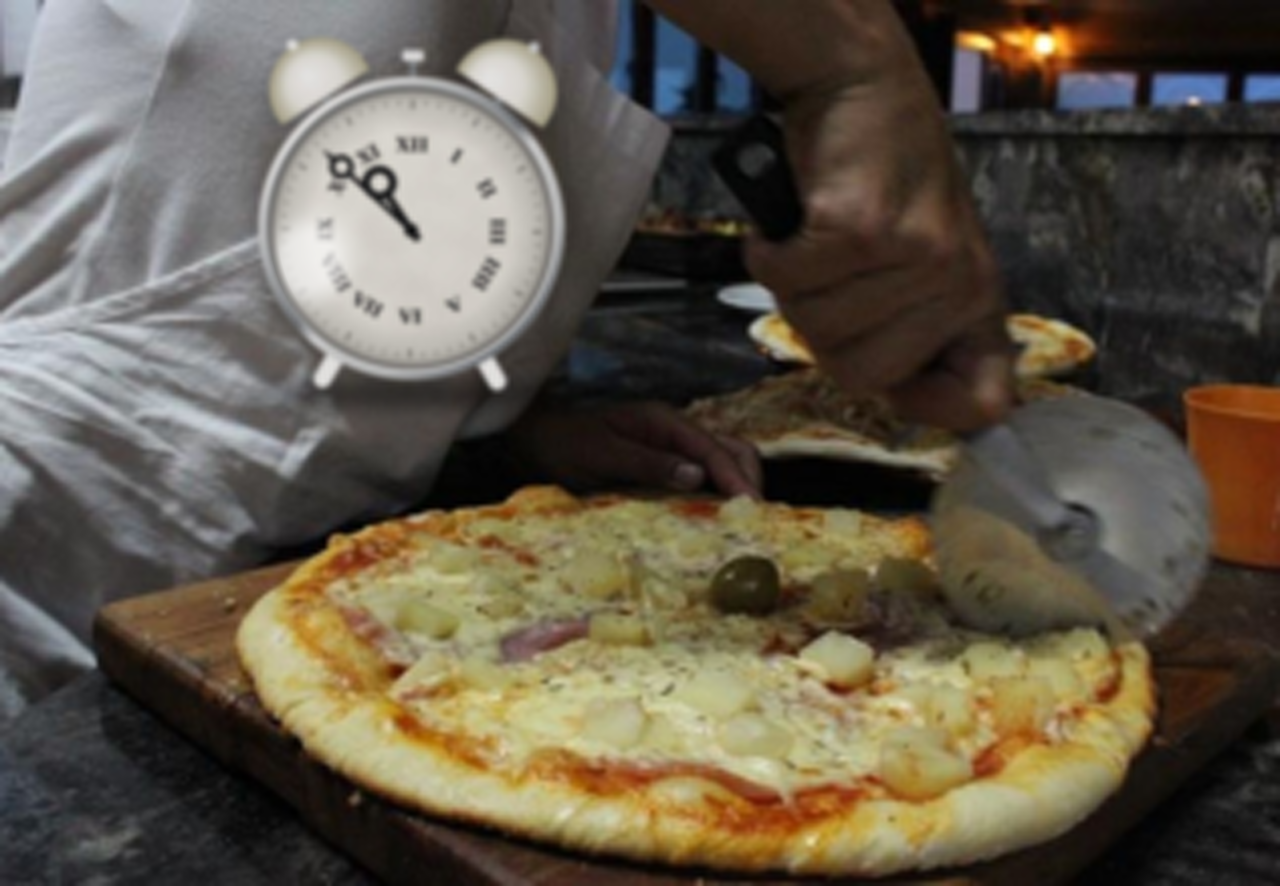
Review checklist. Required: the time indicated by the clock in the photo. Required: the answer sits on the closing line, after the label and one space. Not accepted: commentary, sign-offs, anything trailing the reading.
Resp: 10:52
